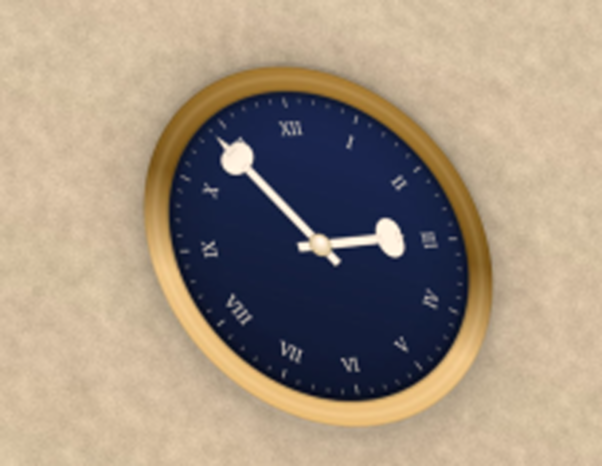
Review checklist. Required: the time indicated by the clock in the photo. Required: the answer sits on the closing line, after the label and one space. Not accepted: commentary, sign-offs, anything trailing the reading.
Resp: 2:54
